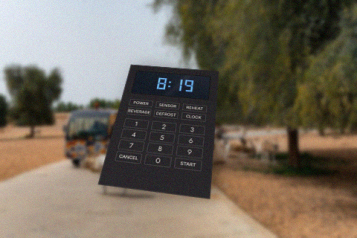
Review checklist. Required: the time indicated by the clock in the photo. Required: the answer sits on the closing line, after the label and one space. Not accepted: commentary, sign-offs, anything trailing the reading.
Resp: 8:19
